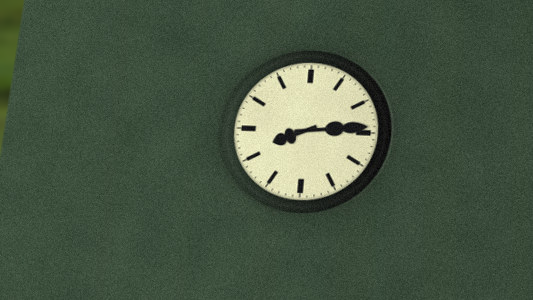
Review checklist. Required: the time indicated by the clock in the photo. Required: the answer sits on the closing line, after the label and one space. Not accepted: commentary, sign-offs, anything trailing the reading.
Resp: 8:14
